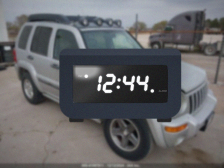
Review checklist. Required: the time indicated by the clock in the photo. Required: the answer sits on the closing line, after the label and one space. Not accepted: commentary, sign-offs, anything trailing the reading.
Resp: 12:44
